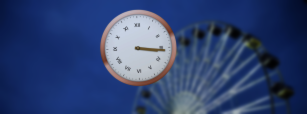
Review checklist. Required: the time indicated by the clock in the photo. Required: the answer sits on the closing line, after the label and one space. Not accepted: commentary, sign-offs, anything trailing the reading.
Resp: 3:16
